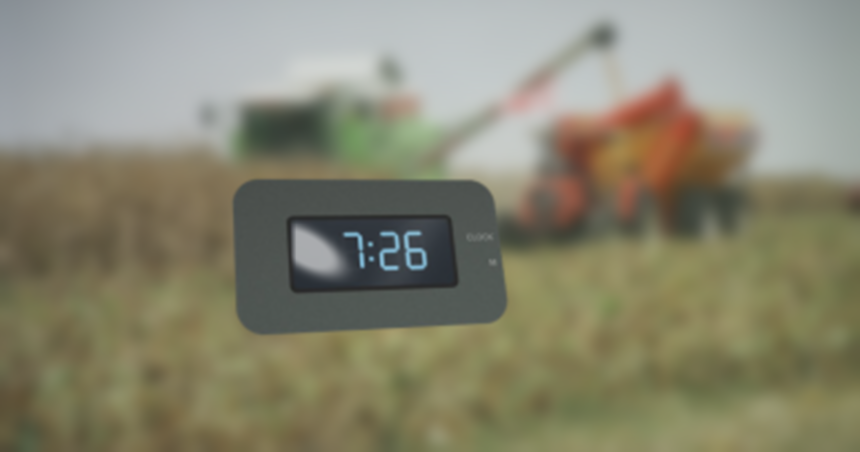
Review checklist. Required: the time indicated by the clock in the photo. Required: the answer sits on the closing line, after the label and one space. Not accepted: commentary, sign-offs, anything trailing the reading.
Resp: 7:26
